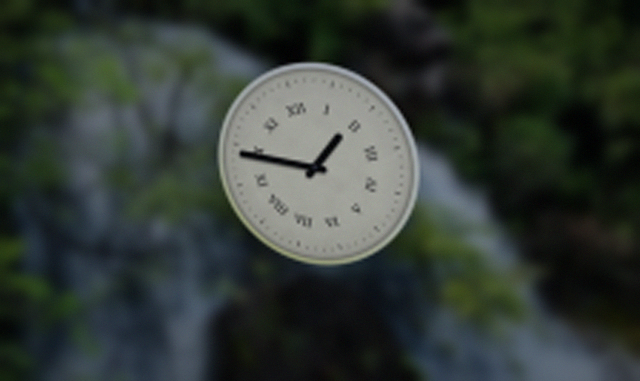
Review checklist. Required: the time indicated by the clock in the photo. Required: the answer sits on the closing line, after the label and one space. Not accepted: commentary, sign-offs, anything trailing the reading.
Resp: 1:49
